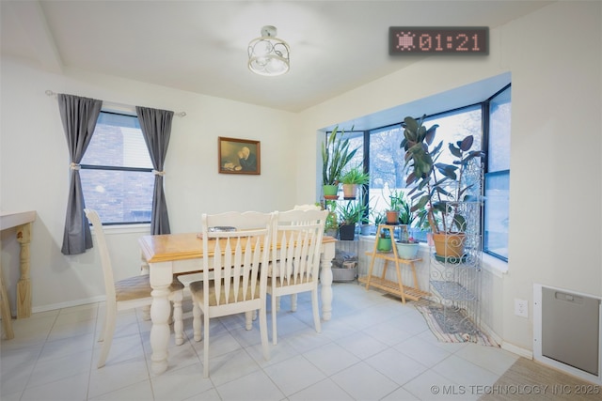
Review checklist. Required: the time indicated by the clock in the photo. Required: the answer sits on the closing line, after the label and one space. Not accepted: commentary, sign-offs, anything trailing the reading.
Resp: 1:21
